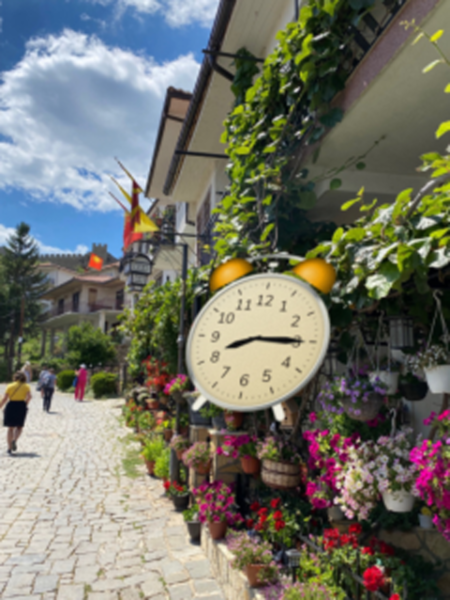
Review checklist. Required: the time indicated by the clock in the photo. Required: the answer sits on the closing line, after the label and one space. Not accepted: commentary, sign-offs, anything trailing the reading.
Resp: 8:15
